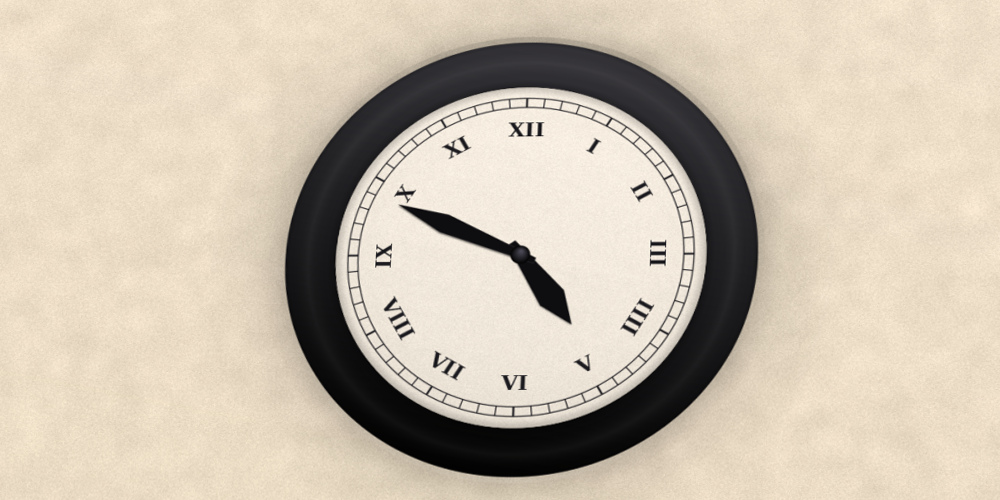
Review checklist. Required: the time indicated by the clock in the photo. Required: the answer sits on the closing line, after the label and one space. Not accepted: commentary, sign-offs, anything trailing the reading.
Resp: 4:49
